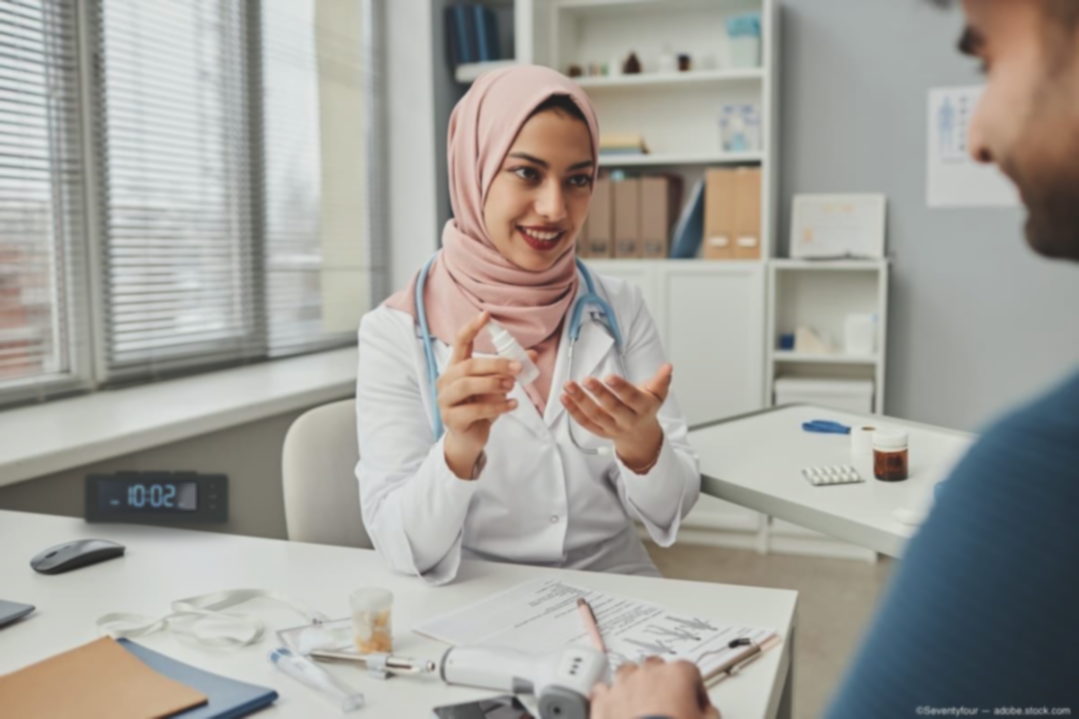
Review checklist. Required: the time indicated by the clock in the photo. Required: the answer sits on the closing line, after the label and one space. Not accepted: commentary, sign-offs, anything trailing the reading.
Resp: 10:02
